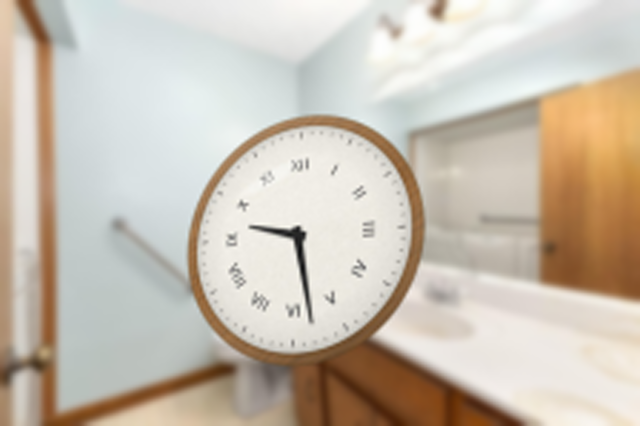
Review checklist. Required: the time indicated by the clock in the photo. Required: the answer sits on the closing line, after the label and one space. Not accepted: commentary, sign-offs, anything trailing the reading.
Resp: 9:28
